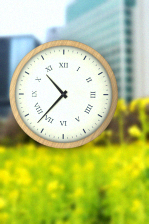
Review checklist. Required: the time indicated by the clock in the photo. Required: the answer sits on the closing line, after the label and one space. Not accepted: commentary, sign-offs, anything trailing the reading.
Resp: 10:37
